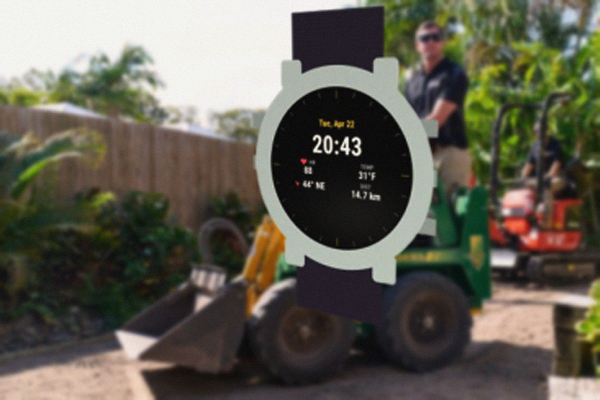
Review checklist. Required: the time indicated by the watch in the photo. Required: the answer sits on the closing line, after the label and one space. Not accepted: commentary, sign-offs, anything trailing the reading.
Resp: 20:43
